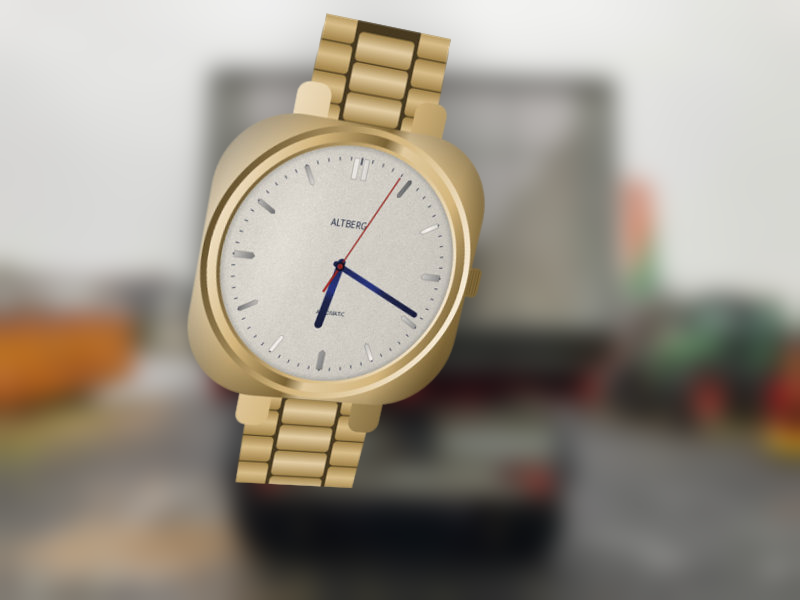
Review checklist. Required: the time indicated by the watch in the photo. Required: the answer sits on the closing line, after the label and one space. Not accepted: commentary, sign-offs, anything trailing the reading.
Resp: 6:19:04
